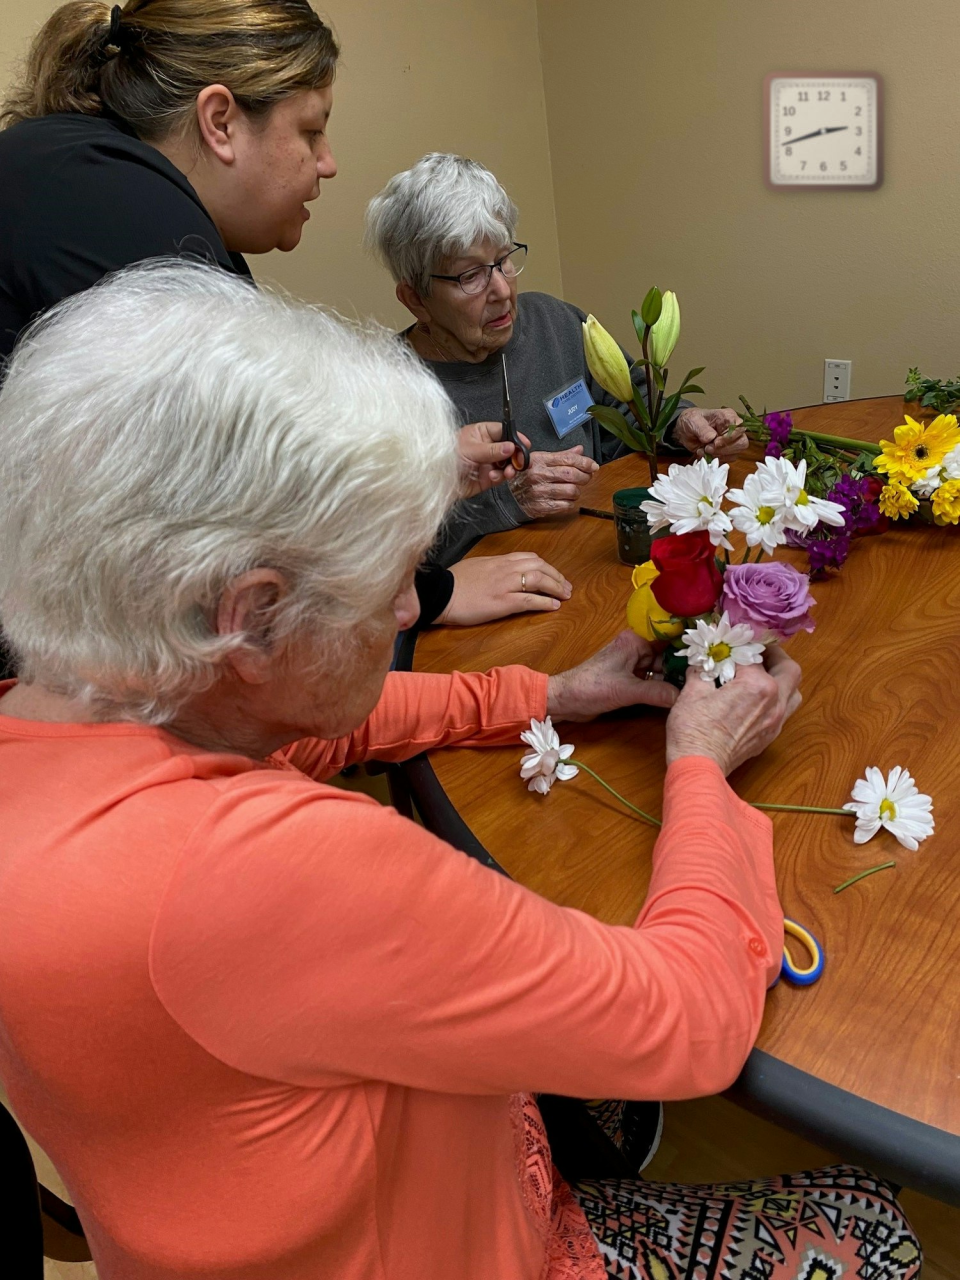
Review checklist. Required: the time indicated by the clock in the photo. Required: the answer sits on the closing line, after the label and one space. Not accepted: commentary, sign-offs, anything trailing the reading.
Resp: 2:42
